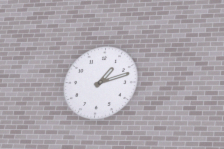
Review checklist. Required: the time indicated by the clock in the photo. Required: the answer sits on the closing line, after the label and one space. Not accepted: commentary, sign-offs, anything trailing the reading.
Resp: 1:12
